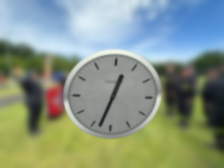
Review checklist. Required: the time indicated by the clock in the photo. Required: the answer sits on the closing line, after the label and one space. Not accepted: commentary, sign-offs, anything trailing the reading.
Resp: 12:33
